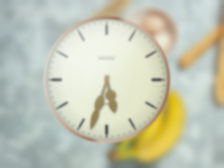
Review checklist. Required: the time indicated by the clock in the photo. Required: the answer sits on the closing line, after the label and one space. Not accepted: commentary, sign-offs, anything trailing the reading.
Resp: 5:33
